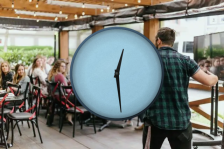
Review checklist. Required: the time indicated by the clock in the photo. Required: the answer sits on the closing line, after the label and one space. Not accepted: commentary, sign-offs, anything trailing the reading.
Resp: 12:29
